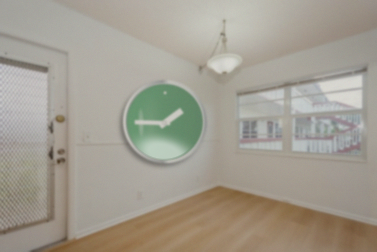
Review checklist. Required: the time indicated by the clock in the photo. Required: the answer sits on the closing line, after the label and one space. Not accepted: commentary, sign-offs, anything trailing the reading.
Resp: 1:45
